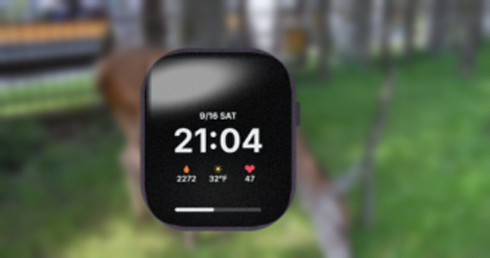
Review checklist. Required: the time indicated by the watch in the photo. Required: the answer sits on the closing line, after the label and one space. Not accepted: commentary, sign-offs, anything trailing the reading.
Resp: 21:04
